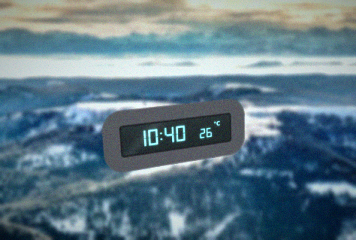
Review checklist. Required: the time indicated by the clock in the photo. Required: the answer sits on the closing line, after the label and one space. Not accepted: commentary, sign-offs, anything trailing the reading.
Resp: 10:40
